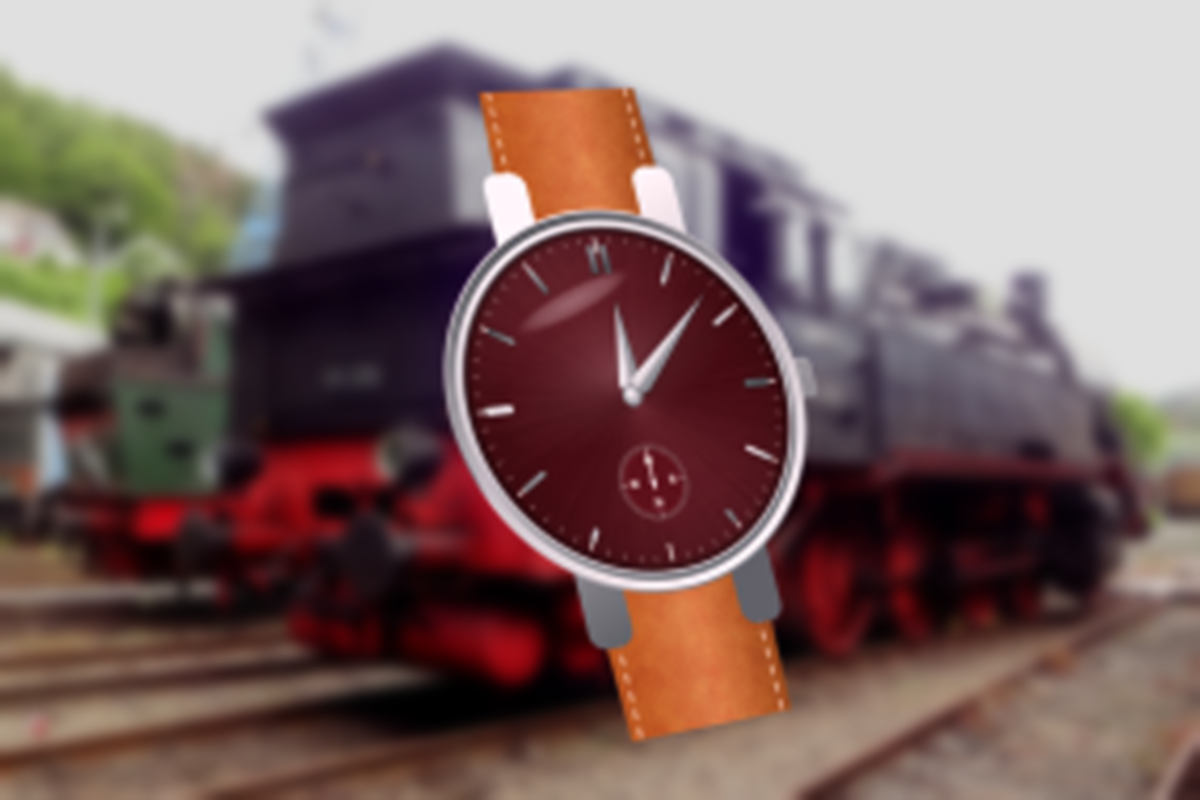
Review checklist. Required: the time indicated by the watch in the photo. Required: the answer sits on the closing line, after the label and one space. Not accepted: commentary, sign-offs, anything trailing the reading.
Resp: 12:08
